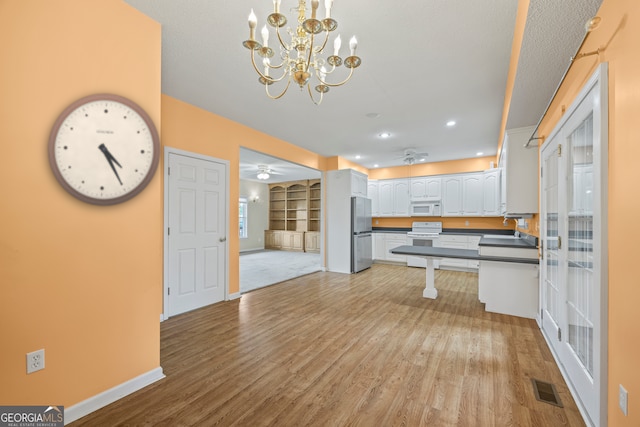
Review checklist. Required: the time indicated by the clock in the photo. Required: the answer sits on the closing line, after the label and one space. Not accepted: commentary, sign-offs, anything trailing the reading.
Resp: 4:25
